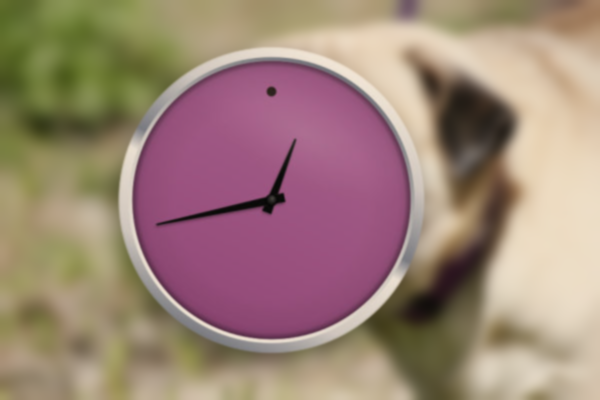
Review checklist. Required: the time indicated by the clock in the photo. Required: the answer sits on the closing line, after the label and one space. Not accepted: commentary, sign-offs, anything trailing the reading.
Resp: 12:43
